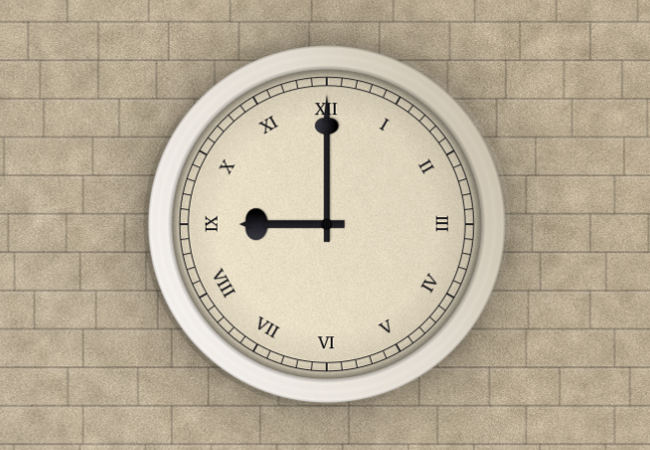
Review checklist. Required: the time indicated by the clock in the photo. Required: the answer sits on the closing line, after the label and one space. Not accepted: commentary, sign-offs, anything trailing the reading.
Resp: 9:00
